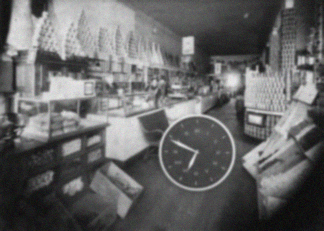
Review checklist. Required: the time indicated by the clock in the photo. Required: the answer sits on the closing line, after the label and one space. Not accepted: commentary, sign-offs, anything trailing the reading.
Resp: 6:49
